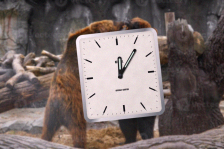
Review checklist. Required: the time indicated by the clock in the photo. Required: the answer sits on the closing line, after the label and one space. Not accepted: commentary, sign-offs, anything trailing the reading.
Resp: 12:06
